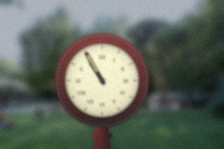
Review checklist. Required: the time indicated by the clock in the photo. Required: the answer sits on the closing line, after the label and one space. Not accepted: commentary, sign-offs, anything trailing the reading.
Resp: 10:55
